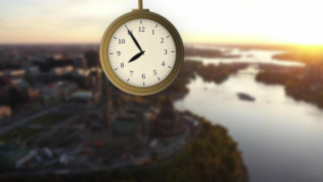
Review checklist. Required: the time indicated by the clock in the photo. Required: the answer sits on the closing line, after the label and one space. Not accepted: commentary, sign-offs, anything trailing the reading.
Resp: 7:55
